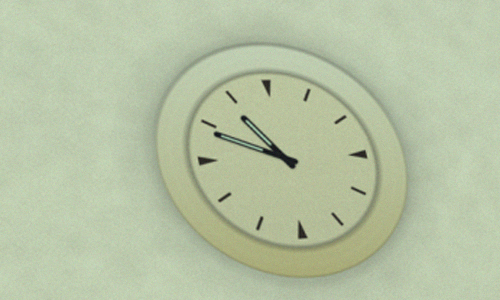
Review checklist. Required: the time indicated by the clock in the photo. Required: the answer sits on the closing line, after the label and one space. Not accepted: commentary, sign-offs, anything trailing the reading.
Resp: 10:49
